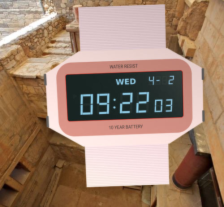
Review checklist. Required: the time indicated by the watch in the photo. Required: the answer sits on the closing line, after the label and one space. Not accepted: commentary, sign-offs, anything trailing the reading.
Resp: 9:22:03
